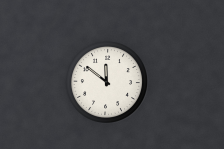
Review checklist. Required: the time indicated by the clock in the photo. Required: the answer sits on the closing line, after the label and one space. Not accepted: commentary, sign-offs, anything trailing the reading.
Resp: 11:51
